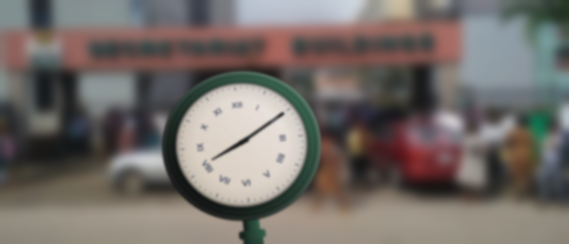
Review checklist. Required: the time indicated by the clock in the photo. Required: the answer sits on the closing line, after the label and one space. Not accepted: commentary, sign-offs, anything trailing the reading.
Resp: 8:10
